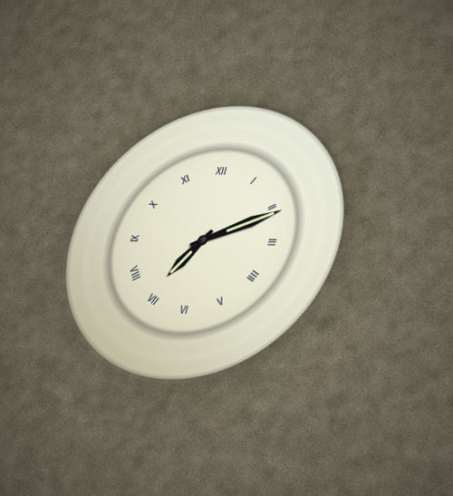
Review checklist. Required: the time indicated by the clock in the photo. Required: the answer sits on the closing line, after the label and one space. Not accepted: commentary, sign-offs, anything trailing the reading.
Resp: 7:11
